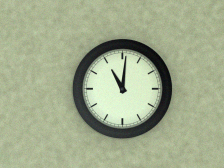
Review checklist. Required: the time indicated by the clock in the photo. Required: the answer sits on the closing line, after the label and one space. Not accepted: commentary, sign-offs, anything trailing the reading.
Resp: 11:01
